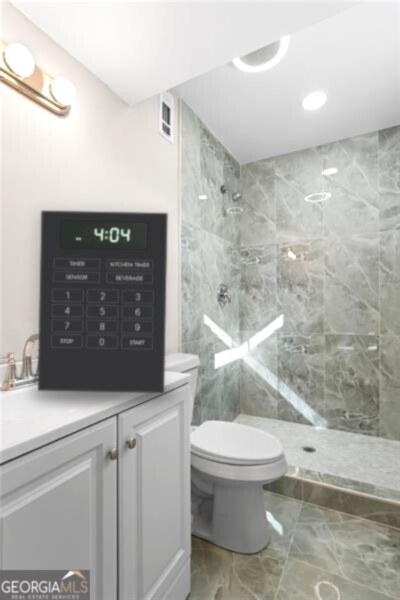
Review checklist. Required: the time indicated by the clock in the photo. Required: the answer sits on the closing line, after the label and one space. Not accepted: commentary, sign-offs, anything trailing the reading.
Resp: 4:04
